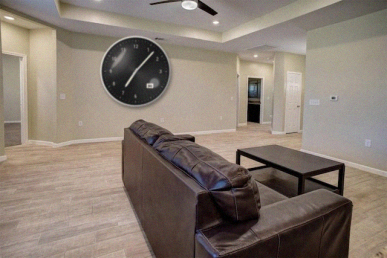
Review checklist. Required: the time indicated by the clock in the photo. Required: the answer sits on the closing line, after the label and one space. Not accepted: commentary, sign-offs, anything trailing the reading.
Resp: 7:07
